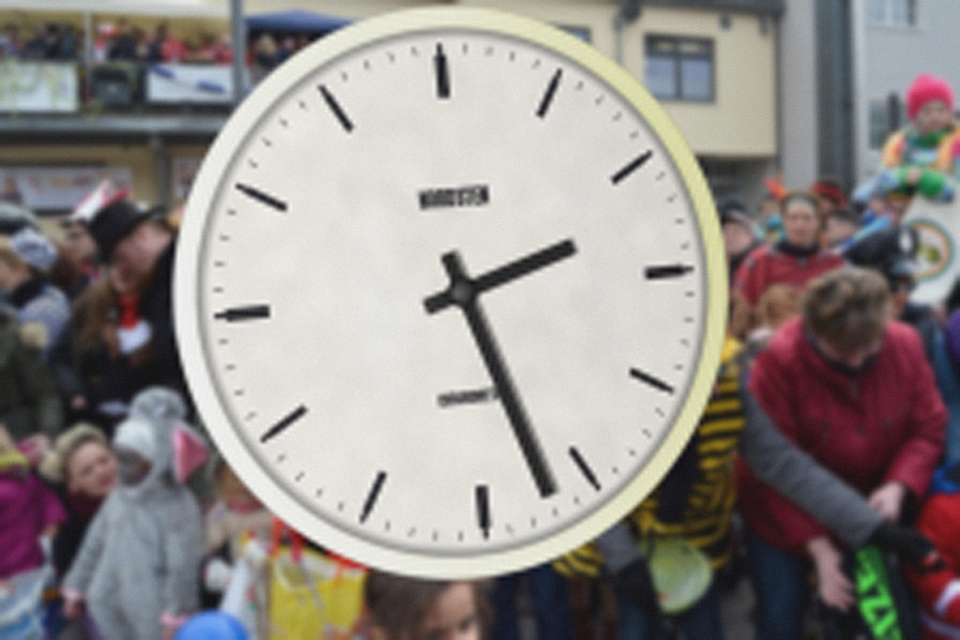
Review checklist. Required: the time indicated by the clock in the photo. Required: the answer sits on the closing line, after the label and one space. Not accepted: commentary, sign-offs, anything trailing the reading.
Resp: 2:27
